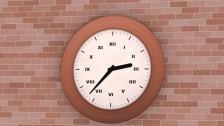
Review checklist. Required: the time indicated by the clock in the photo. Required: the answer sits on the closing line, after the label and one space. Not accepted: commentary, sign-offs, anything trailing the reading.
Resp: 2:37
